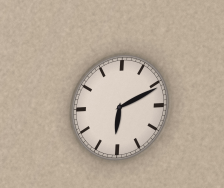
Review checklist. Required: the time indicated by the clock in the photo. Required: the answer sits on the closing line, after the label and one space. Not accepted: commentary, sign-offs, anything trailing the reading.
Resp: 6:11
